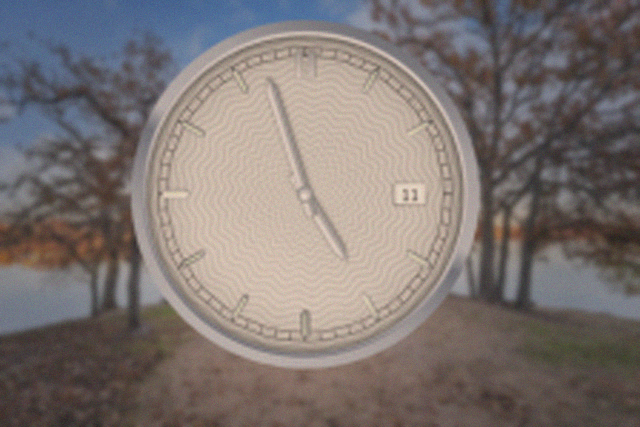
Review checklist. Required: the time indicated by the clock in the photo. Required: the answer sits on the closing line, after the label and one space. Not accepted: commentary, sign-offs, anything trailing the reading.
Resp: 4:57
